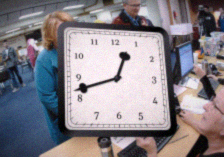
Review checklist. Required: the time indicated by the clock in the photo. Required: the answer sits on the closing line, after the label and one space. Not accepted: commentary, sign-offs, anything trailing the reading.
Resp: 12:42
